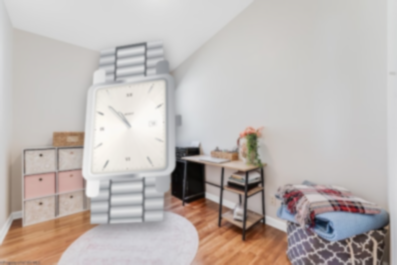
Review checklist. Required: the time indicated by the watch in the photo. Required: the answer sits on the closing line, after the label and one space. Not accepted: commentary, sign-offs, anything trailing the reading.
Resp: 10:53
